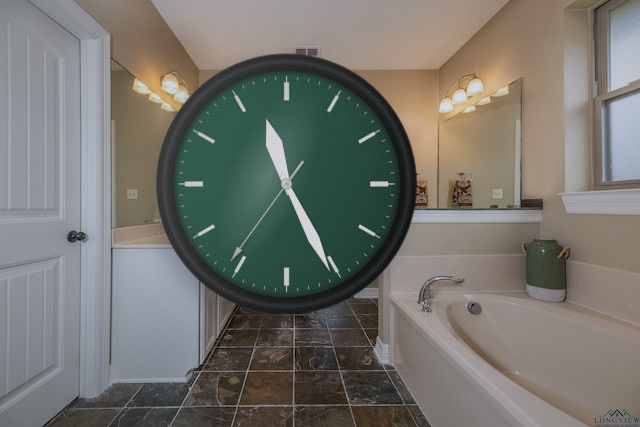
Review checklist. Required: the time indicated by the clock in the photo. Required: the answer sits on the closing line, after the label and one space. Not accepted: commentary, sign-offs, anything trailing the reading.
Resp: 11:25:36
